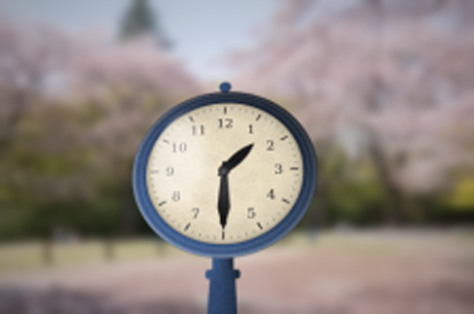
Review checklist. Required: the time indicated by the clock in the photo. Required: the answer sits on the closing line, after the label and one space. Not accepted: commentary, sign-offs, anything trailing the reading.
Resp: 1:30
